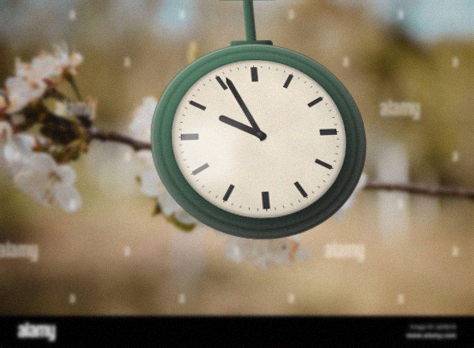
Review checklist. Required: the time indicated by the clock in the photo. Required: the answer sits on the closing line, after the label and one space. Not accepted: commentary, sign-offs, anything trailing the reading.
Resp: 9:56
